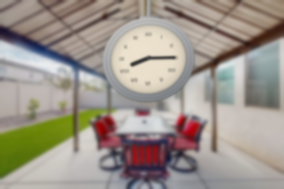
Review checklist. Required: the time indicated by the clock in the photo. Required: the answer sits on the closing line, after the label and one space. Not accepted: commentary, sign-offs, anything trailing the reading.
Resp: 8:15
